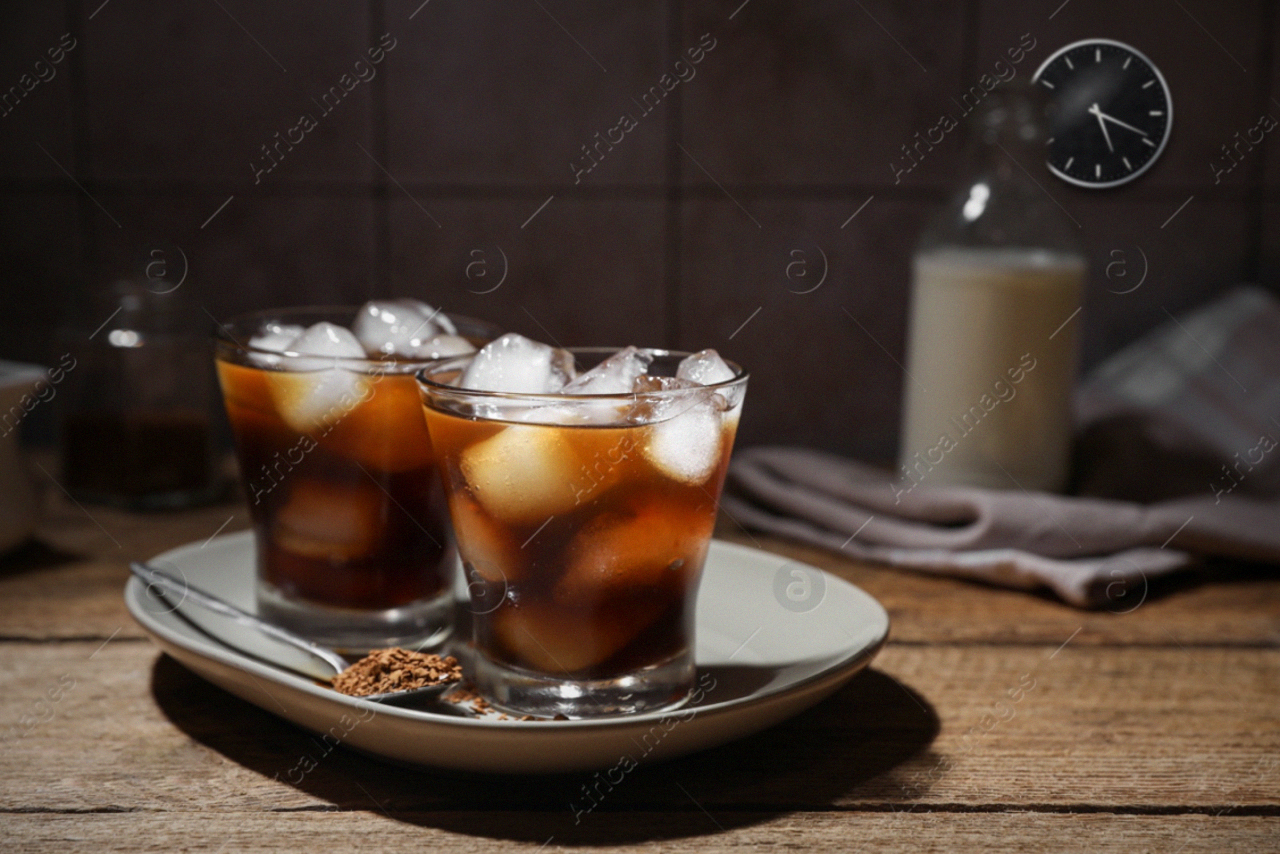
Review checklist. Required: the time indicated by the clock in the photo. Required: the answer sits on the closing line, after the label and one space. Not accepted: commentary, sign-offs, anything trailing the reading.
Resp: 5:19
